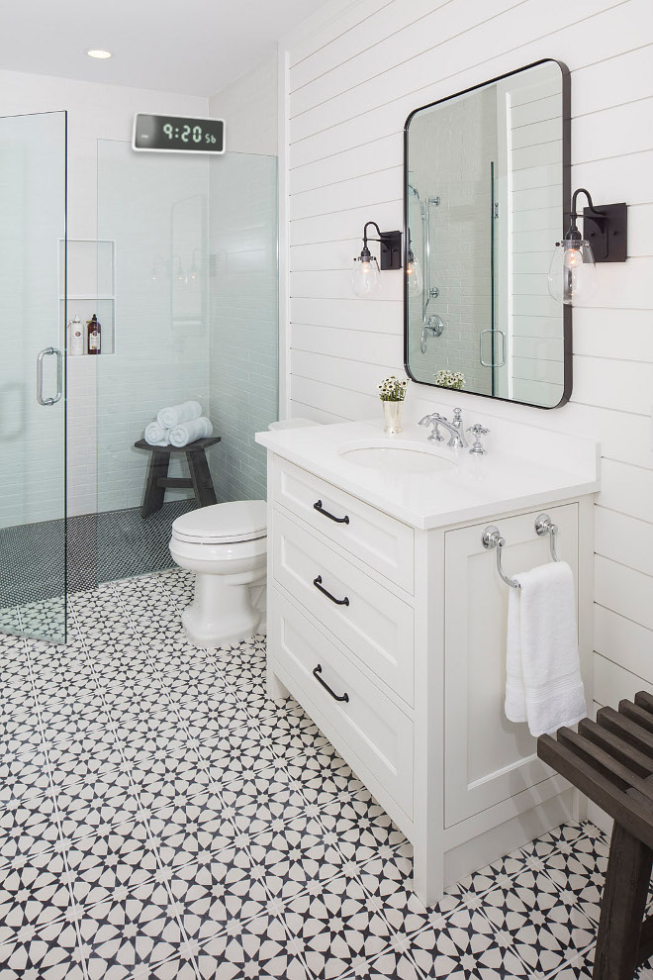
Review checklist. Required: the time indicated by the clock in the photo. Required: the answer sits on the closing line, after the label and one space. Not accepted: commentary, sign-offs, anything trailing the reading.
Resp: 9:20:56
